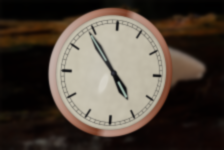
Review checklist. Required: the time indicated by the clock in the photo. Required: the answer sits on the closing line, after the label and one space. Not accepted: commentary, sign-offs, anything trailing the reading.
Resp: 4:54
